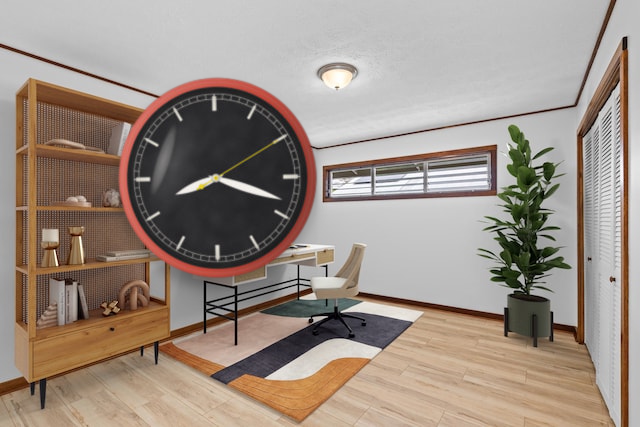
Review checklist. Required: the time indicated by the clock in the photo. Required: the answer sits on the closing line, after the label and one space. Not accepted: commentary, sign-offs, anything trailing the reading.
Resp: 8:18:10
